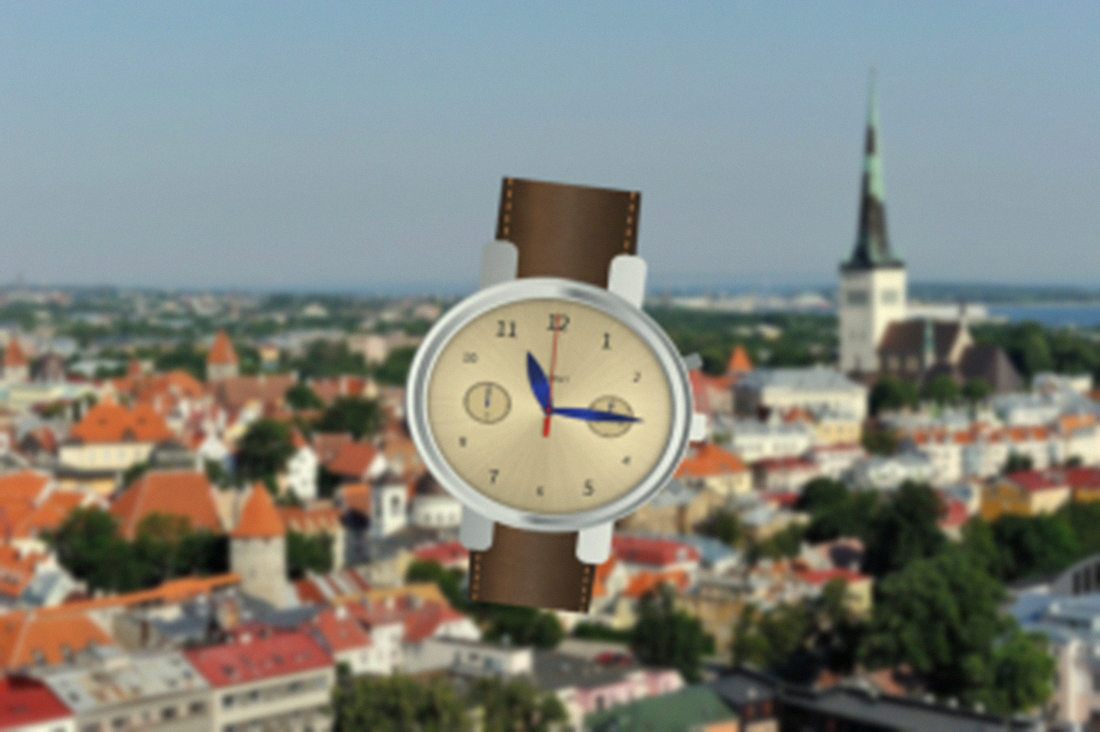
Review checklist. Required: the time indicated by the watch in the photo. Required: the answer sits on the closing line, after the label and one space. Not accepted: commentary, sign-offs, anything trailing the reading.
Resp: 11:15
